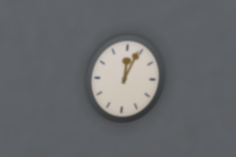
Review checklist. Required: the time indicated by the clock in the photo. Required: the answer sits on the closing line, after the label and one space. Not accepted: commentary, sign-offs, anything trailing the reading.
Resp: 12:04
